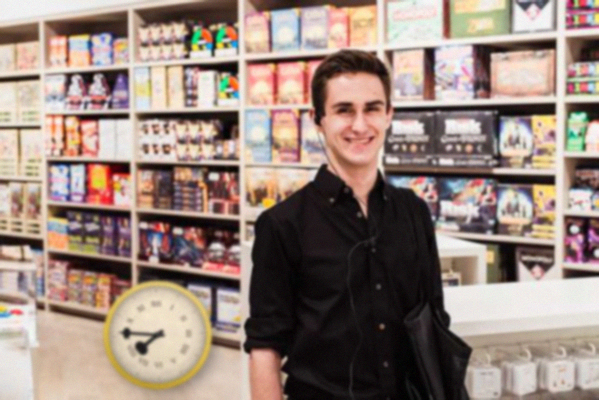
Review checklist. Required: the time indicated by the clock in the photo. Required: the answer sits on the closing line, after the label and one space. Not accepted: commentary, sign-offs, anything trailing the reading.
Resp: 7:46
